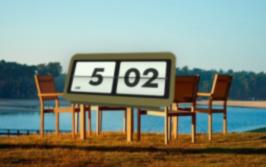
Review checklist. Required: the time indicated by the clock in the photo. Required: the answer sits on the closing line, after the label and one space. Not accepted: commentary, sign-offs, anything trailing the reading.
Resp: 5:02
